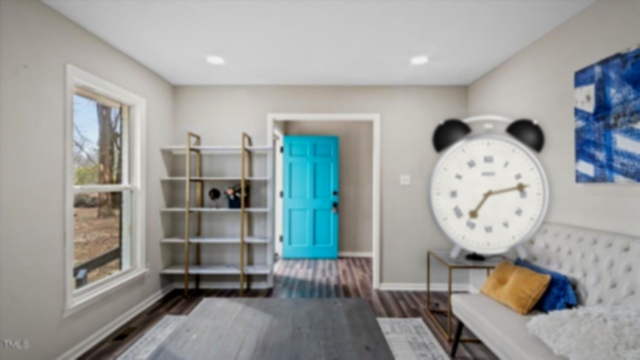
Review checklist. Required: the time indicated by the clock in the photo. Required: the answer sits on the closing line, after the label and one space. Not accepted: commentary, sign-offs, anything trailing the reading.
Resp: 7:13
